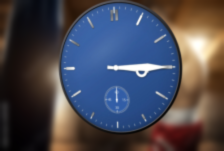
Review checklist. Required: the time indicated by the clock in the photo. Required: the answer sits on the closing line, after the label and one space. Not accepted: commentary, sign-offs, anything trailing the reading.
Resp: 3:15
